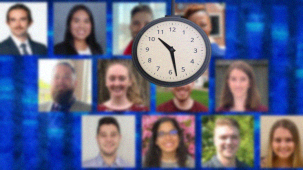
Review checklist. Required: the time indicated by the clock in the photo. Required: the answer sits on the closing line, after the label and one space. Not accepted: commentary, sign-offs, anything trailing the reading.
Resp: 10:28
